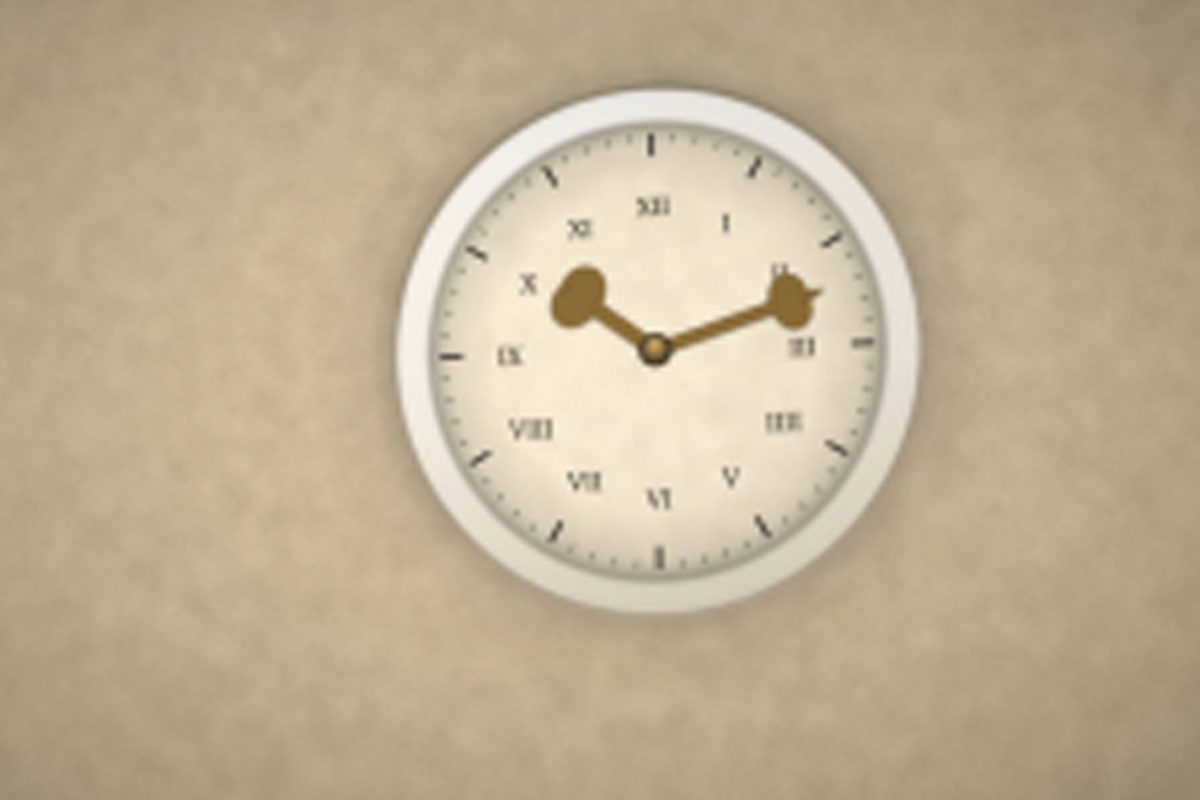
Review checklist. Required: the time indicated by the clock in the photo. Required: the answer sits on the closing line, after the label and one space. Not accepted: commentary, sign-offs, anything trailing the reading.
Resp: 10:12
